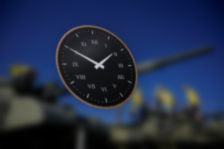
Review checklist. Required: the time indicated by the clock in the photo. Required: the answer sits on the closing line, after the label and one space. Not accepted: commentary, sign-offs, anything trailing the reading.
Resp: 1:50
